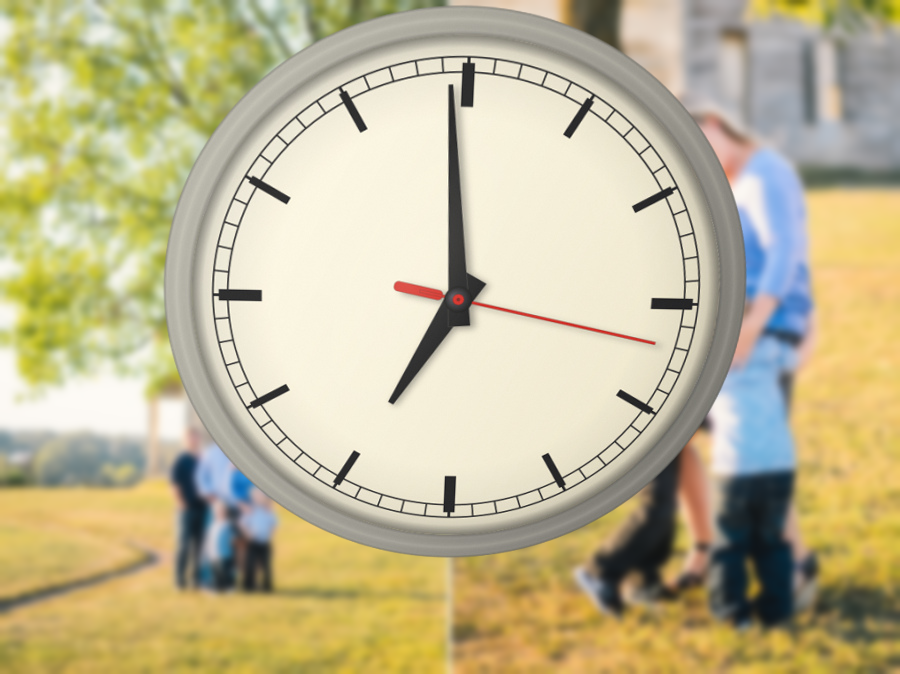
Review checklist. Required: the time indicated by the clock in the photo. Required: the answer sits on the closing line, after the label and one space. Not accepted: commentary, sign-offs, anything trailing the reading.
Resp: 6:59:17
